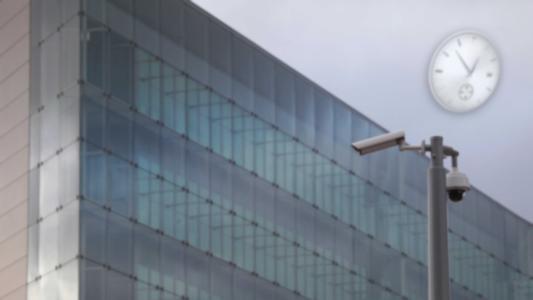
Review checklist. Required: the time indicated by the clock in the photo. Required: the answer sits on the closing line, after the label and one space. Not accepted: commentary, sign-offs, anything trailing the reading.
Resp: 12:53
